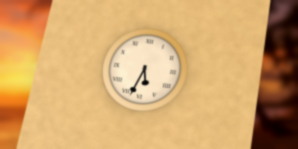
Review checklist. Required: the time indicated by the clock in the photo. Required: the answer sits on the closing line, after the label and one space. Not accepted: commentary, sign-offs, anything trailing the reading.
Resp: 5:33
